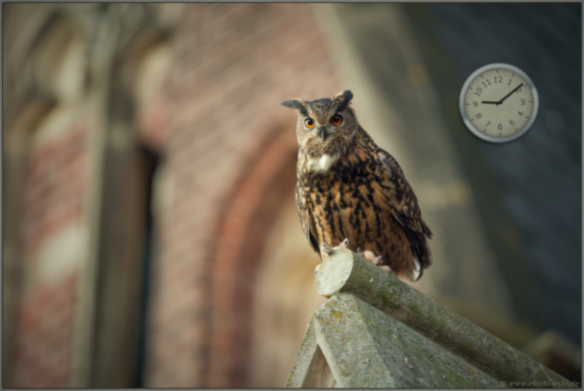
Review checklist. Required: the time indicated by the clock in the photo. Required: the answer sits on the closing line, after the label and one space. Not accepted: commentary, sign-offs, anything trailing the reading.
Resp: 9:09
